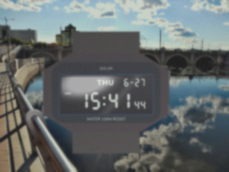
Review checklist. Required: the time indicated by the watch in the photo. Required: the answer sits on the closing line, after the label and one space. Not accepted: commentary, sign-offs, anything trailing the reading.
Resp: 15:41
